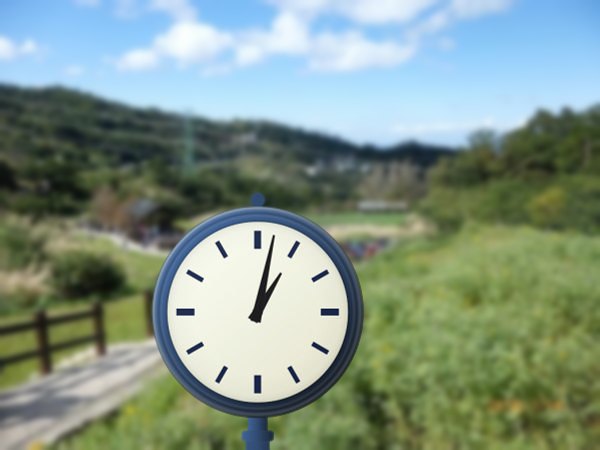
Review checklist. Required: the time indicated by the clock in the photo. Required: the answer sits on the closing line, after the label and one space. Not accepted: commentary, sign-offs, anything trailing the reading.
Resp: 1:02
